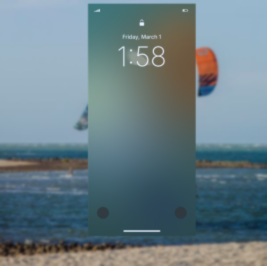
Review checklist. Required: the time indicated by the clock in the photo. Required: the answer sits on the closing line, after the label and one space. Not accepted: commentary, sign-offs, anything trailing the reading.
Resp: 1:58
